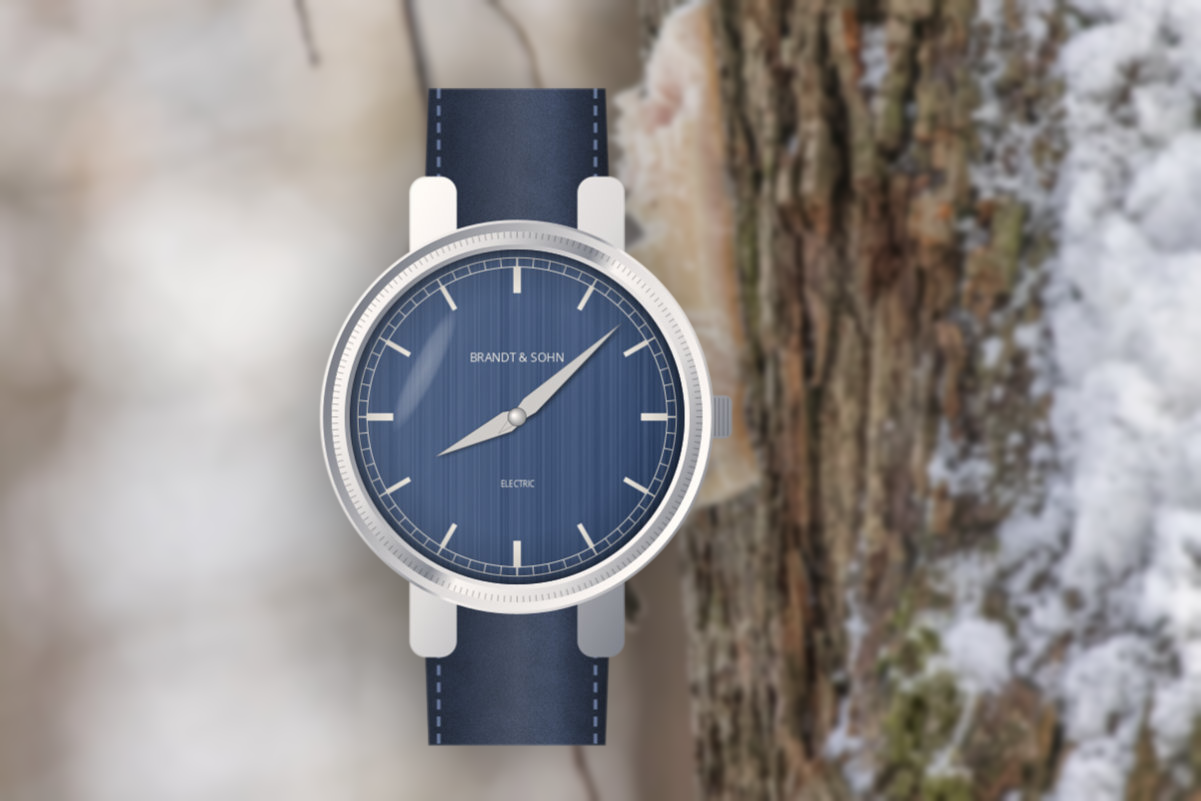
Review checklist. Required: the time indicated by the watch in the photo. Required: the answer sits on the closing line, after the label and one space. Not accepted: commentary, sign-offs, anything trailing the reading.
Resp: 8:08
